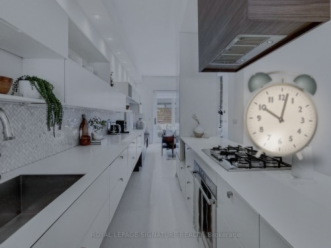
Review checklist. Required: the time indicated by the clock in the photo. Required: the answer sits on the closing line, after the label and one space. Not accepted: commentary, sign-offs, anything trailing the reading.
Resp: 10:02
